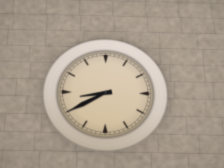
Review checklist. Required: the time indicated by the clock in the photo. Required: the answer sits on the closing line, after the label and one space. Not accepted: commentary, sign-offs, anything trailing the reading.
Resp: 8:40
